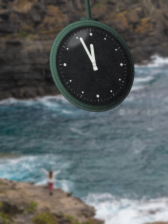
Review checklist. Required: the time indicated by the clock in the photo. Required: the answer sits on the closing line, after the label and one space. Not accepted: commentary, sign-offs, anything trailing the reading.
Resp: 11:56
